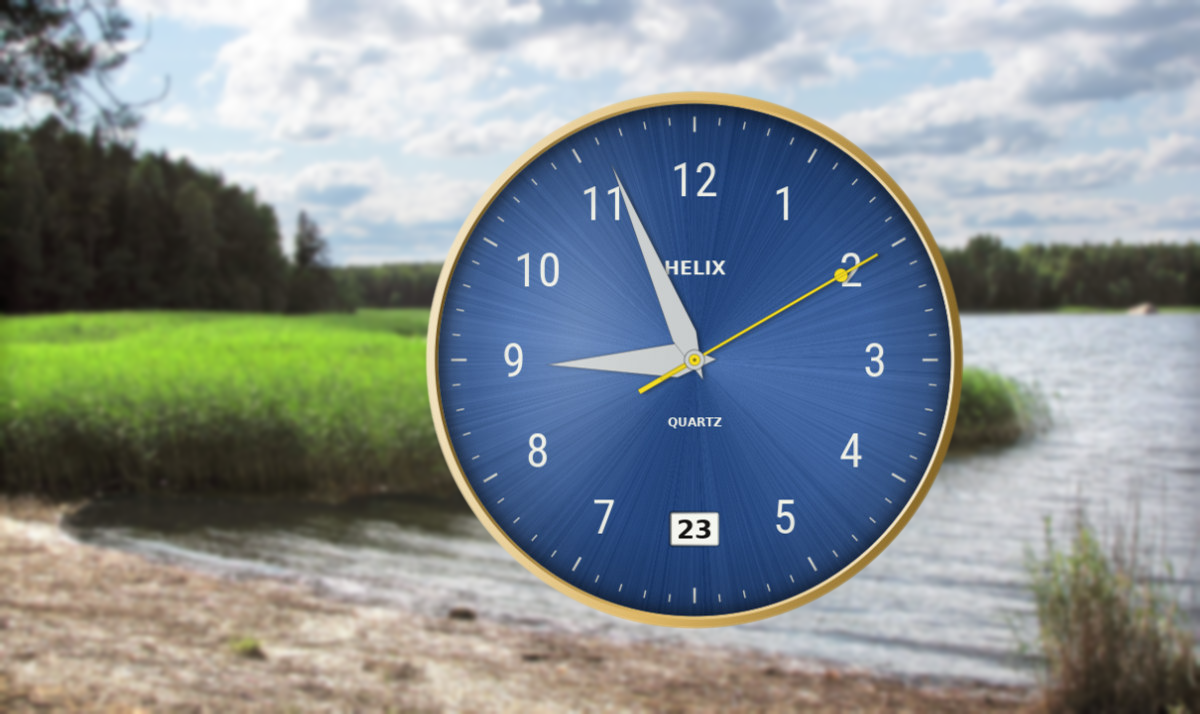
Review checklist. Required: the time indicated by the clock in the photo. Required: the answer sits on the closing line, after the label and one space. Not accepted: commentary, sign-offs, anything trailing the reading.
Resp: 8:56:10
